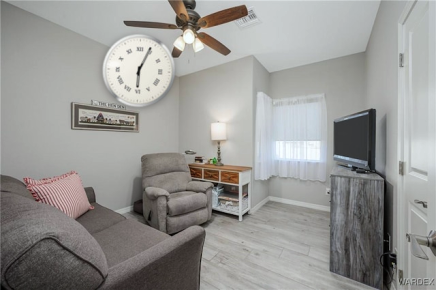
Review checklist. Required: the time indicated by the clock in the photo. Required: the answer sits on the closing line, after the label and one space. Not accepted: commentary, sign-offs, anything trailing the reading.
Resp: 6:04
